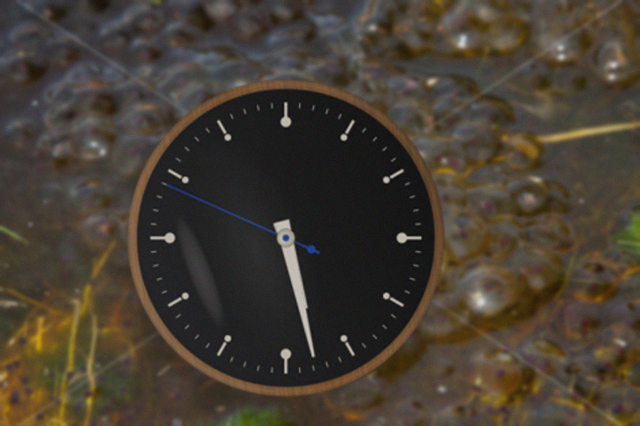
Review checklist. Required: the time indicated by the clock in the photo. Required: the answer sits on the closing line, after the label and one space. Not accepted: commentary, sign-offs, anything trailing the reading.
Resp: 5:27:49
